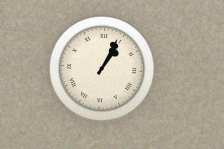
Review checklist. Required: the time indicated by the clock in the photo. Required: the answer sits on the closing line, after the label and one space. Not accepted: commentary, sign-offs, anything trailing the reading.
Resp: 1:04
